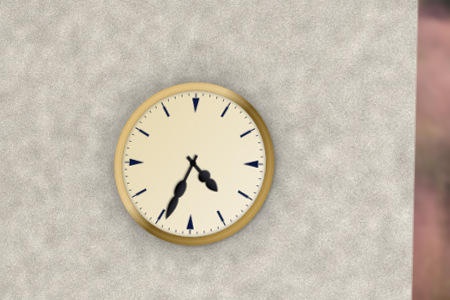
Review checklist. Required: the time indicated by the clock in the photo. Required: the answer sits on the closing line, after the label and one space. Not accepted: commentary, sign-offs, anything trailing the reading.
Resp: 4:34
